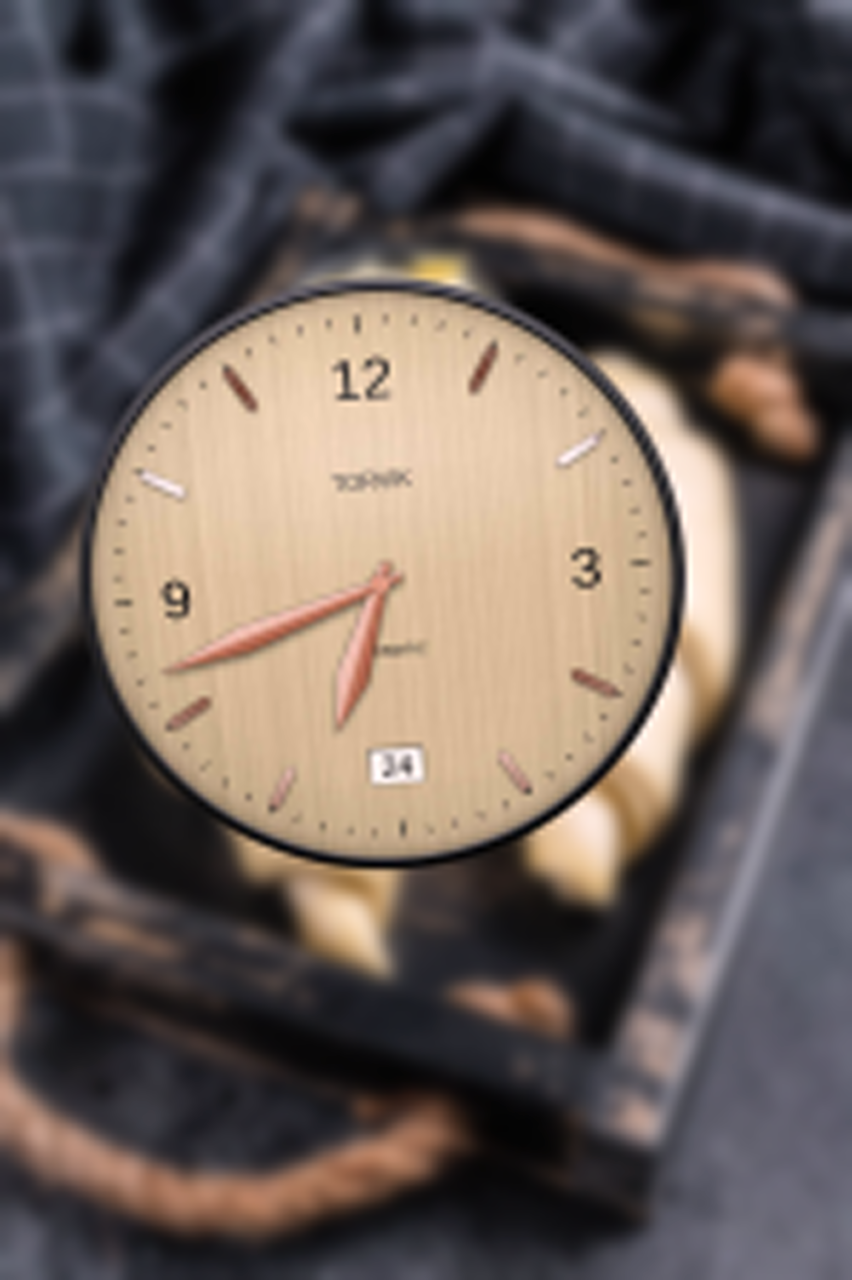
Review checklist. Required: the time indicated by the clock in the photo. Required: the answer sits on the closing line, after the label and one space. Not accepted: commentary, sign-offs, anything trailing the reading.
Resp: 6:42
